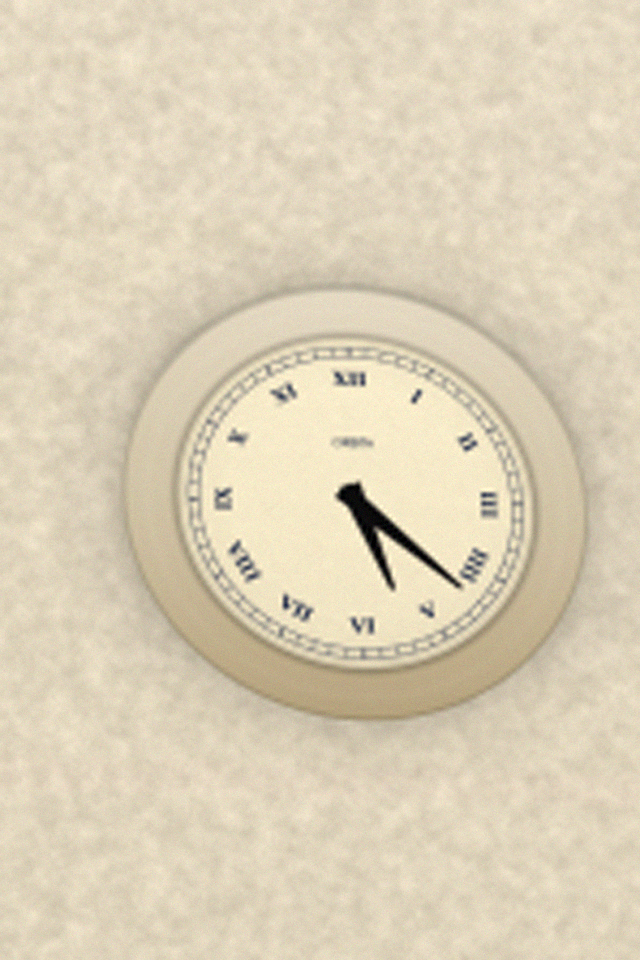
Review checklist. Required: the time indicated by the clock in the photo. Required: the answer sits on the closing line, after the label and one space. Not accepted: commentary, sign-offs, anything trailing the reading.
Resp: 5:22
